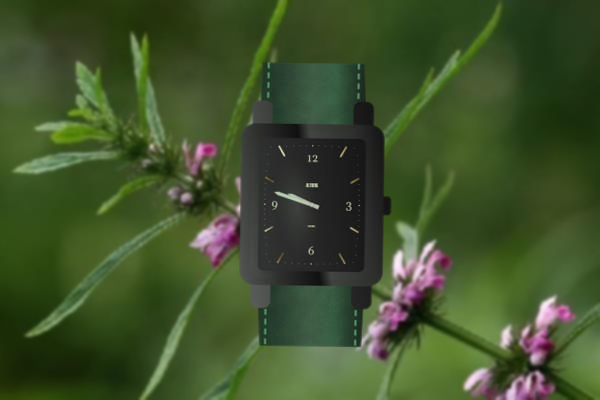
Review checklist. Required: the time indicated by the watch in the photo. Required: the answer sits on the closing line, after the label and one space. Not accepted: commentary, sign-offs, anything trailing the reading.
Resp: 9:48
